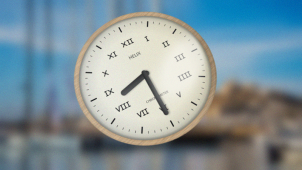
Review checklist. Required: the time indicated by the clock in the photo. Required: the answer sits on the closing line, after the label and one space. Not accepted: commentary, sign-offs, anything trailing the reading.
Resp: 8:30
